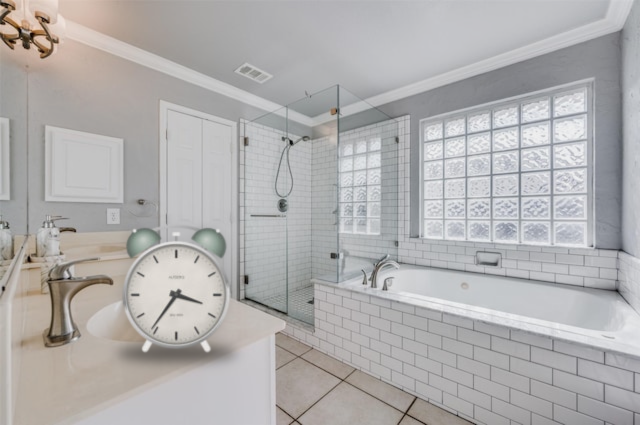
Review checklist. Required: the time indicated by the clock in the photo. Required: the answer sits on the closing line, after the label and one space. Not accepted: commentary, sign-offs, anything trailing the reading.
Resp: 3:36
